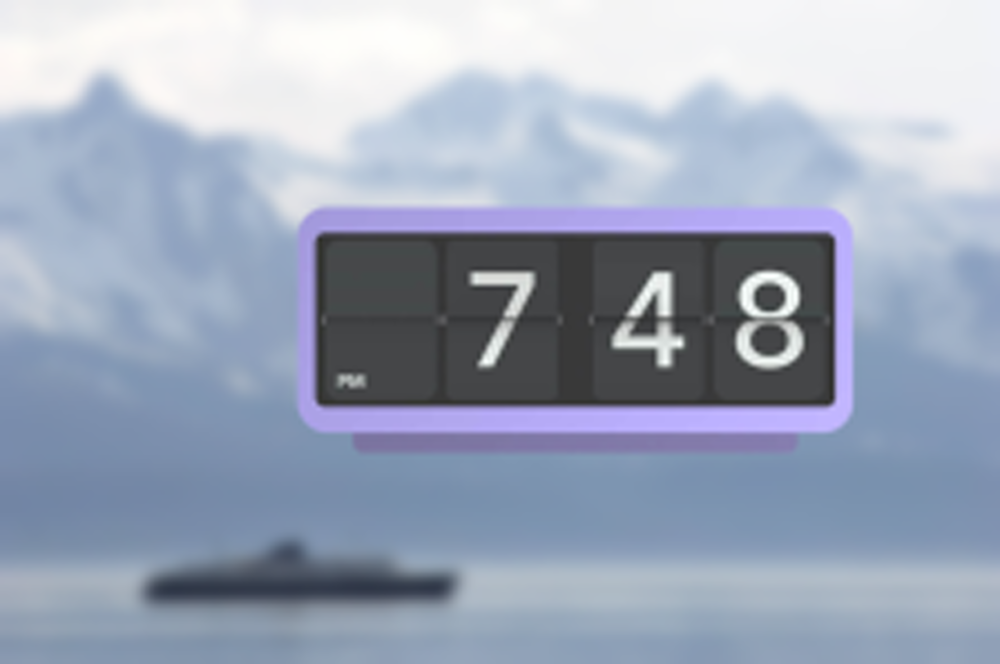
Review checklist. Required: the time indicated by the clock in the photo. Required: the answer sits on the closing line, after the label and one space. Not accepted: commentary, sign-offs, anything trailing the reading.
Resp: 7:48
